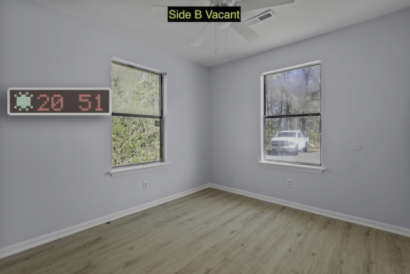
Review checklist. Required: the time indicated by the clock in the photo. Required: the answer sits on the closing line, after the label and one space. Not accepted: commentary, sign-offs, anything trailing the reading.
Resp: 20:51
